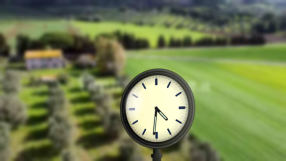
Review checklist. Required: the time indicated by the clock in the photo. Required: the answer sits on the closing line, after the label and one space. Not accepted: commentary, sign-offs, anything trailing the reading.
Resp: 4:31
